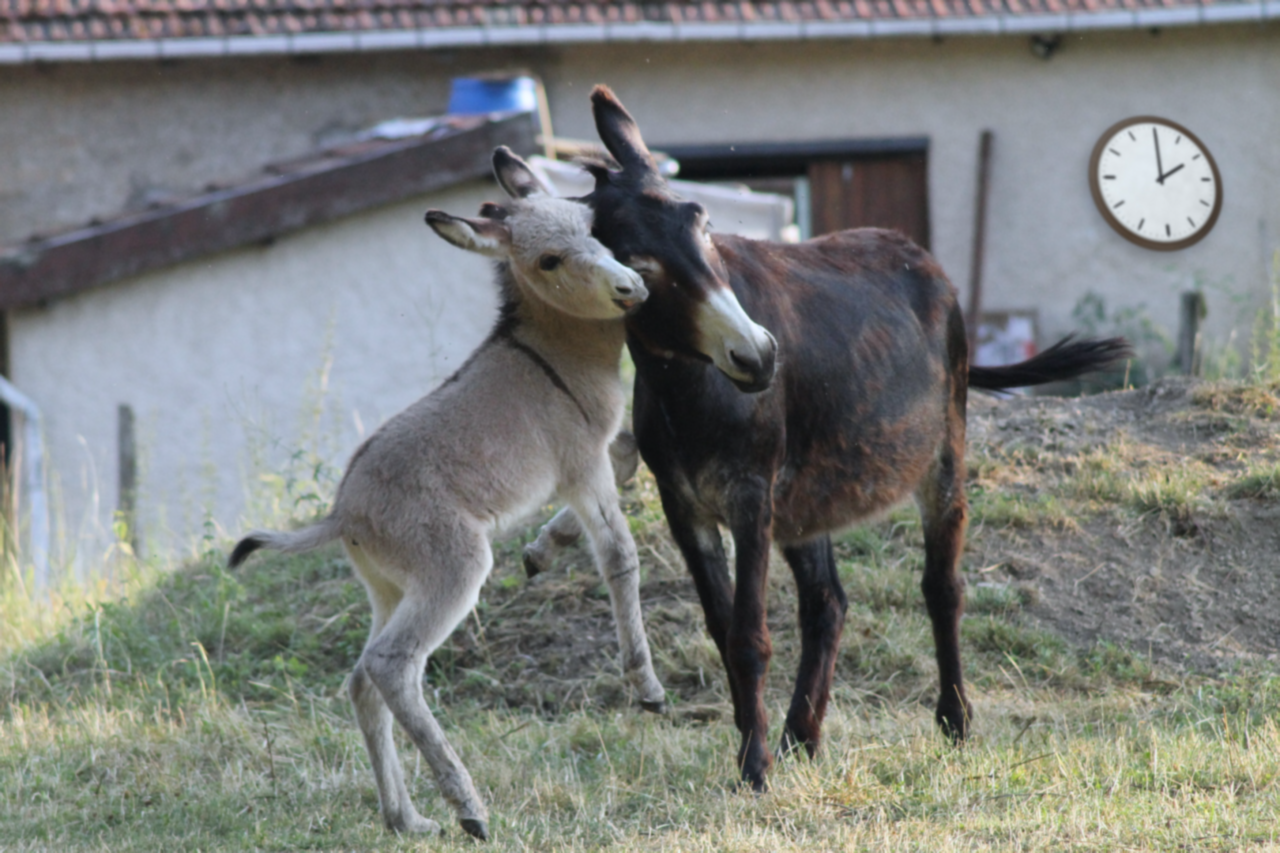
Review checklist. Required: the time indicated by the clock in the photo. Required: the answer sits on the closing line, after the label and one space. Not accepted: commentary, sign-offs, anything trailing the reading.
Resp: 2:00
